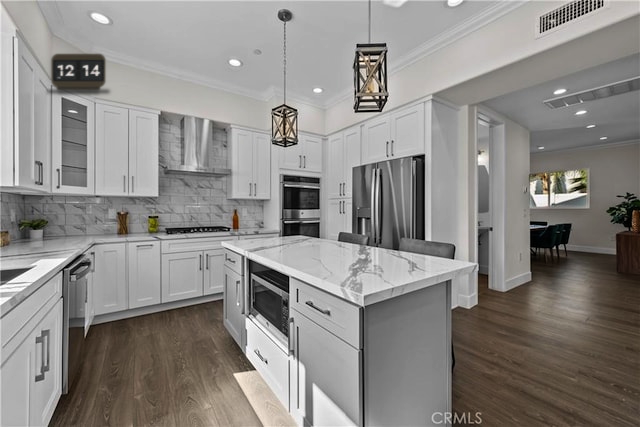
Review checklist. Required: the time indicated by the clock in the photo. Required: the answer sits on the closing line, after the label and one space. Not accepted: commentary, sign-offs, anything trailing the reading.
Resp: 12:14
